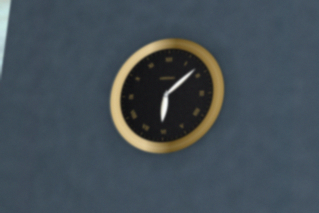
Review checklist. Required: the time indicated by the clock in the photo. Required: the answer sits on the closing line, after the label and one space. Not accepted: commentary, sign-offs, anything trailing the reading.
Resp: 6:08
